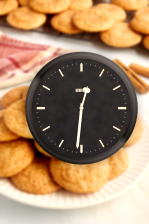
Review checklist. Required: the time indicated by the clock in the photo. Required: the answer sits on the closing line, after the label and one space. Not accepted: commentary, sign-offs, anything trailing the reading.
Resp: 12:31
